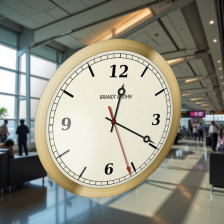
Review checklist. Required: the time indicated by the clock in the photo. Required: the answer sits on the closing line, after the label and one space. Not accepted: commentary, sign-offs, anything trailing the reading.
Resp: 12:19:26
